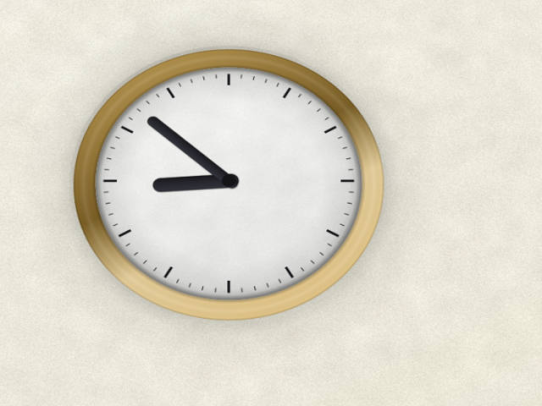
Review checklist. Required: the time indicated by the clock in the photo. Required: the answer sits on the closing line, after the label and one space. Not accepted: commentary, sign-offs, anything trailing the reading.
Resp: 8:52
